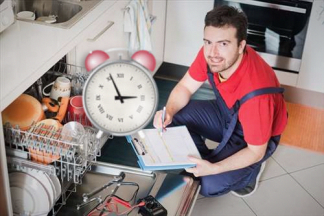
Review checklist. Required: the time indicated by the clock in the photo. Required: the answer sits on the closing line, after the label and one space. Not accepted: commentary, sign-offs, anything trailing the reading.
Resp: 2:56
